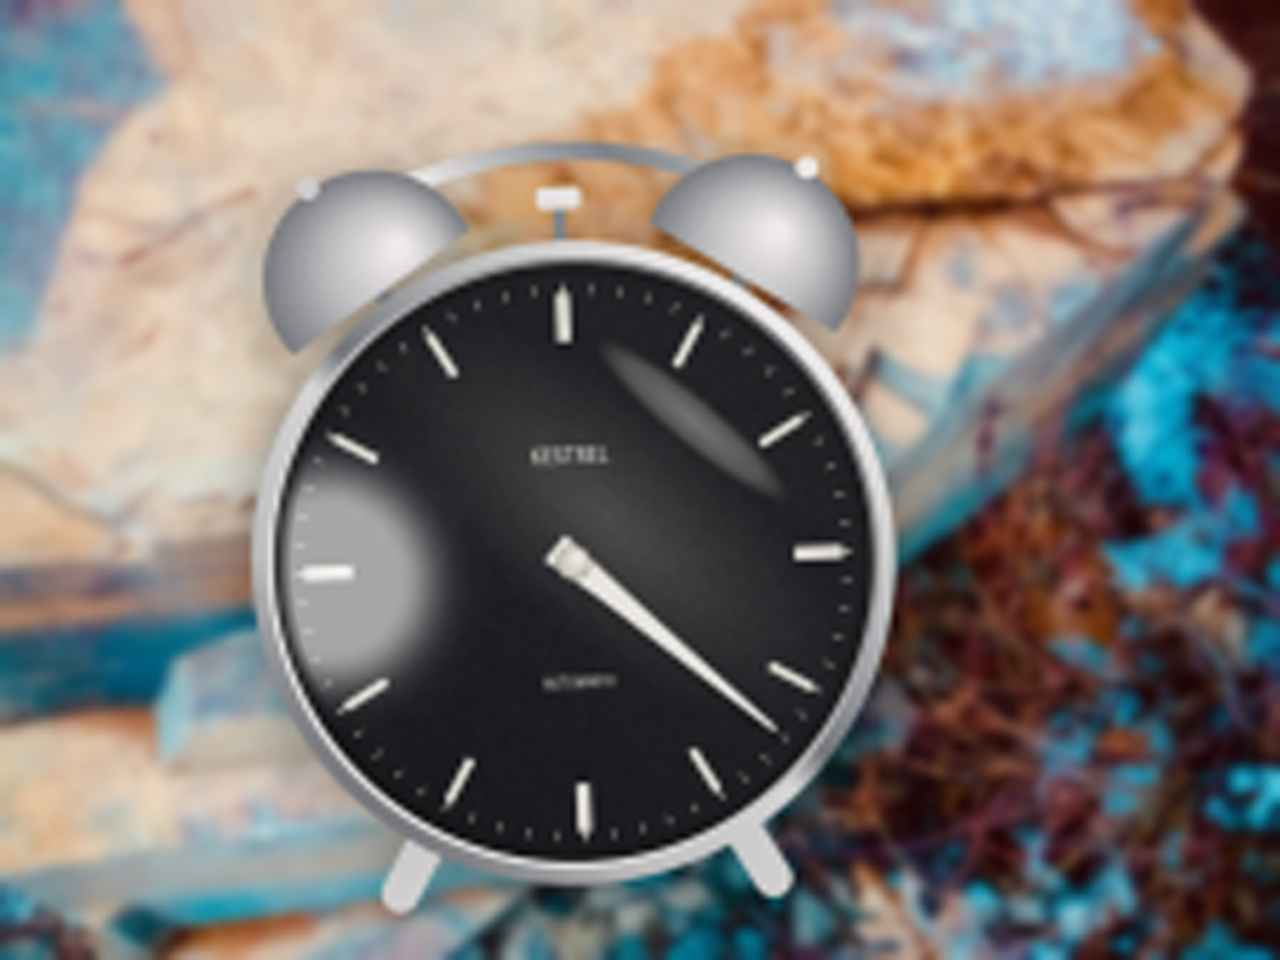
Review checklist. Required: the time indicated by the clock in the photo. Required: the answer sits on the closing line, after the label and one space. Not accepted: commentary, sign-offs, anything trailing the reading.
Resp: 4:22
